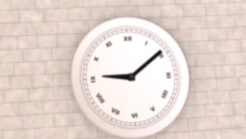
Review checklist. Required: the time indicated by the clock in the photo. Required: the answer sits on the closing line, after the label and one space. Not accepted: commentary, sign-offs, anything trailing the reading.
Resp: 9:09
